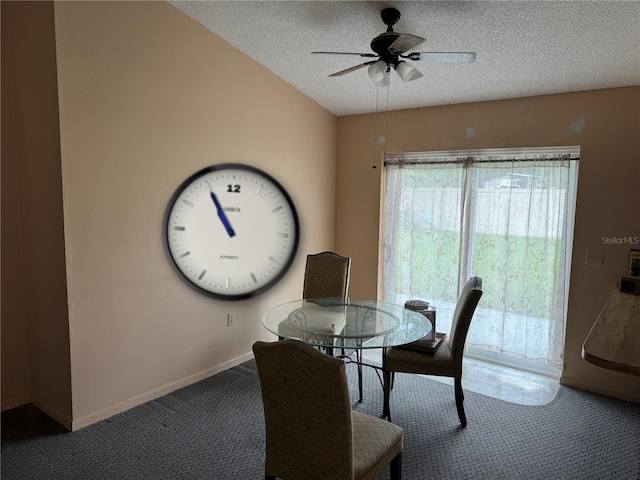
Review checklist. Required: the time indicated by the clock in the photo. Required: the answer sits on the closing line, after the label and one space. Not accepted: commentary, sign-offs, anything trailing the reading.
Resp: 10:55
